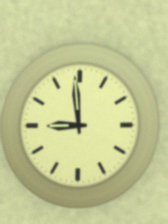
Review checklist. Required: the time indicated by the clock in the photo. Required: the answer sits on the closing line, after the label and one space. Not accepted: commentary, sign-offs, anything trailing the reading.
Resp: 8:59
